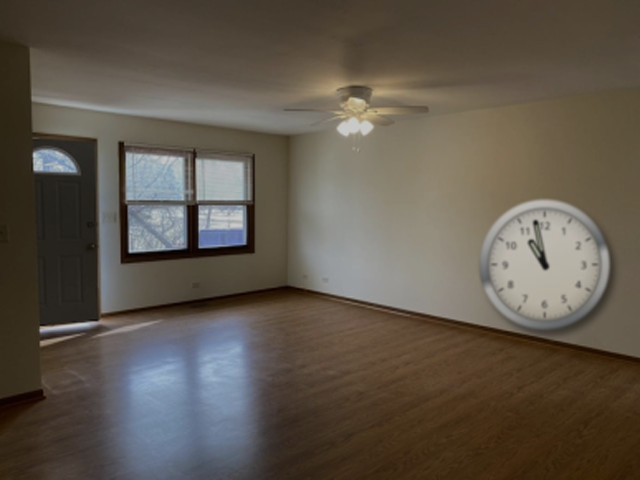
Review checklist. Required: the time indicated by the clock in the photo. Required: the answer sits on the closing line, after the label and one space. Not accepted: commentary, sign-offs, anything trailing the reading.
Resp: 10:58
